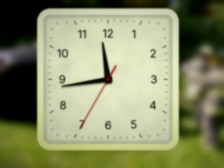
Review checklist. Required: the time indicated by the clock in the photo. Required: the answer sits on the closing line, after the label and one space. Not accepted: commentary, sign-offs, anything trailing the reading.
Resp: 11:43:35
